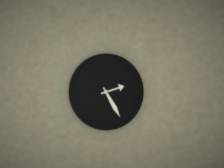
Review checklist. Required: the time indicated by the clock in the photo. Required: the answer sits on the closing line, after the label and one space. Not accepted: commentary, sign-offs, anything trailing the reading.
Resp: 2:25
